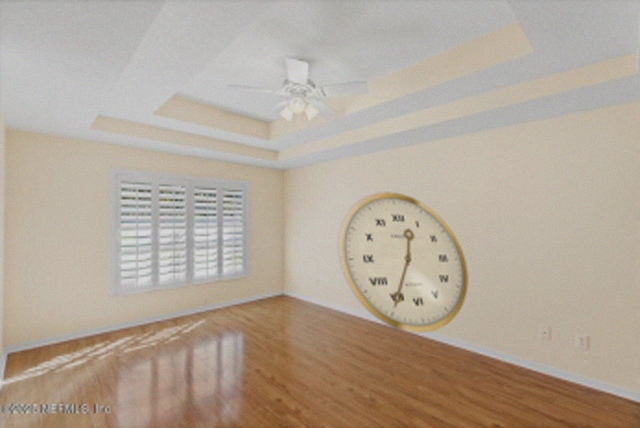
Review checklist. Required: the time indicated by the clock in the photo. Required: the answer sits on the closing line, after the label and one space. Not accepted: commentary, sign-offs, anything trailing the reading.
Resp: 12:35
